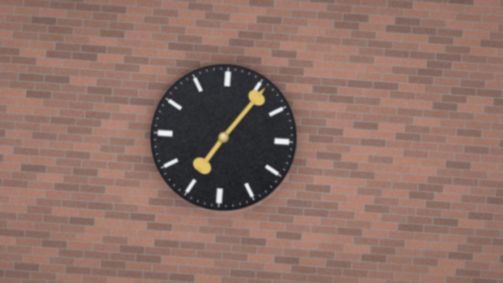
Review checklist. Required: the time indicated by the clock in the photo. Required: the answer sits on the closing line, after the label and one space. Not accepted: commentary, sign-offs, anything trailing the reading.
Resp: 7:06
